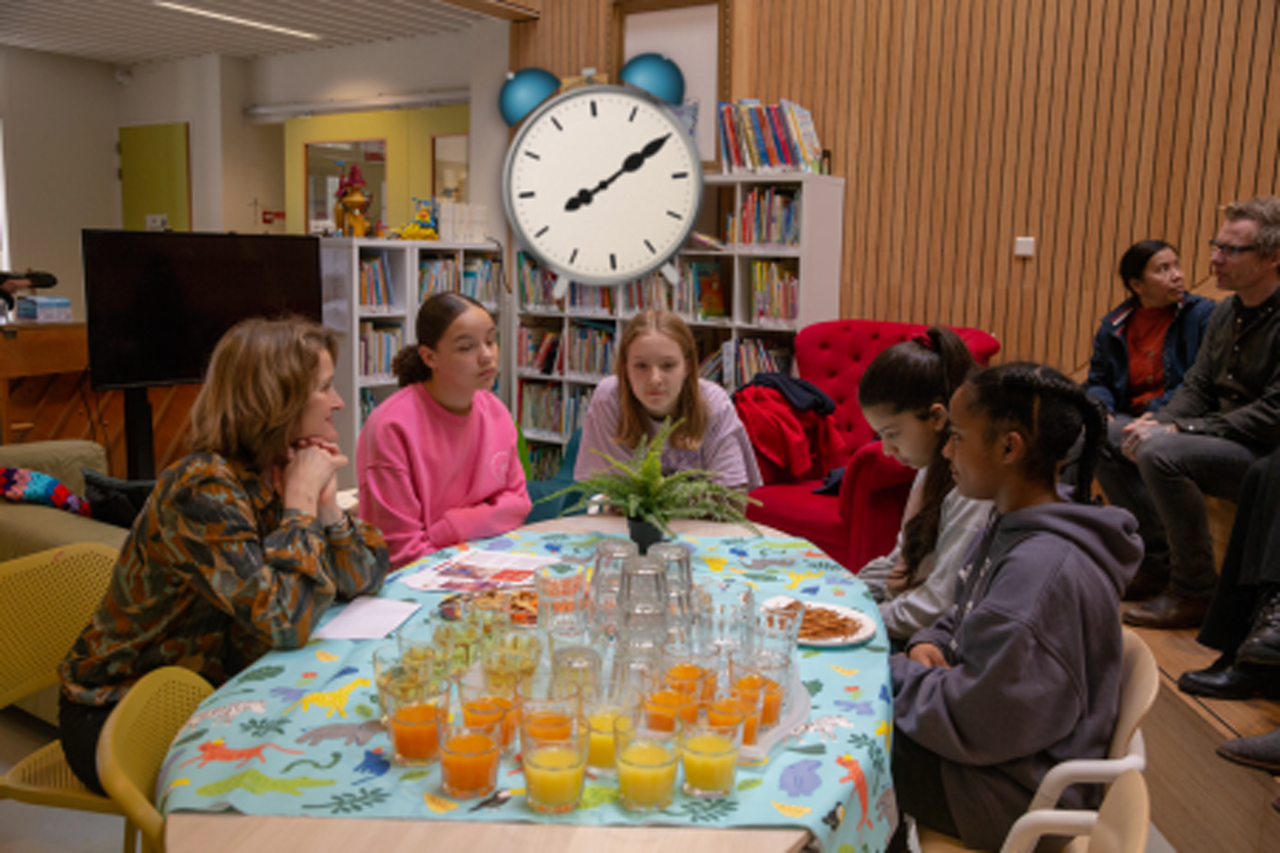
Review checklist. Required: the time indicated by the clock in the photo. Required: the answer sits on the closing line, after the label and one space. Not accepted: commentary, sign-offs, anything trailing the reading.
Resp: 8:10
